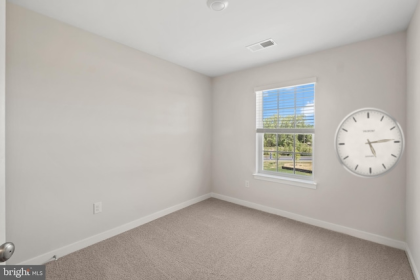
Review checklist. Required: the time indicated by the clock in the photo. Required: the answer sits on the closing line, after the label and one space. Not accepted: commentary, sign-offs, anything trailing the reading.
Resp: 5:14
